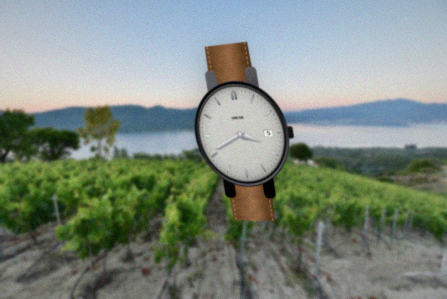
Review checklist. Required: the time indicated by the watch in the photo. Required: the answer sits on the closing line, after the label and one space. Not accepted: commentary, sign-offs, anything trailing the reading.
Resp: 3:41
